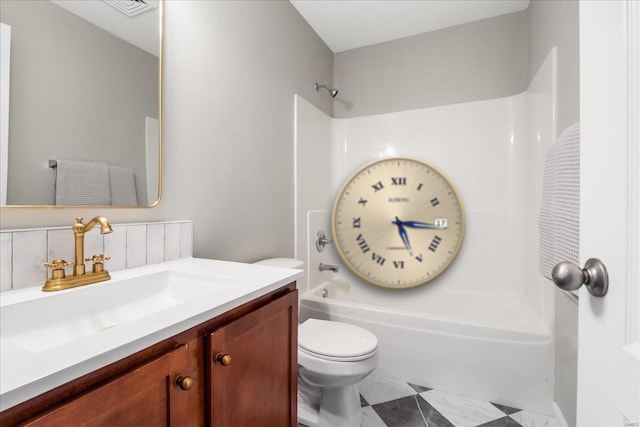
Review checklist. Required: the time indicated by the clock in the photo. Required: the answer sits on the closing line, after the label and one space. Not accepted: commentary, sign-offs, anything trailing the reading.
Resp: 5:16
